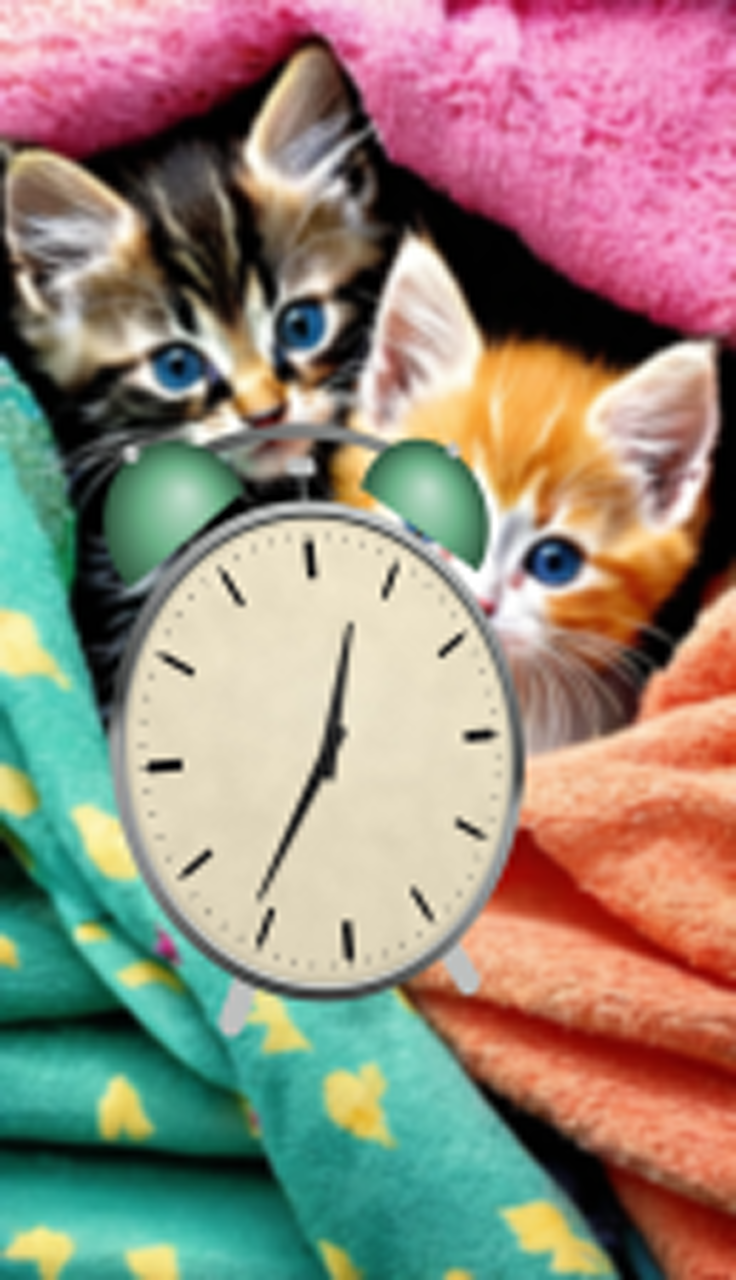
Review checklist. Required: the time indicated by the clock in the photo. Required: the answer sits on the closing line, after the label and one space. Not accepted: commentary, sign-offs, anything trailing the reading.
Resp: 12:36
